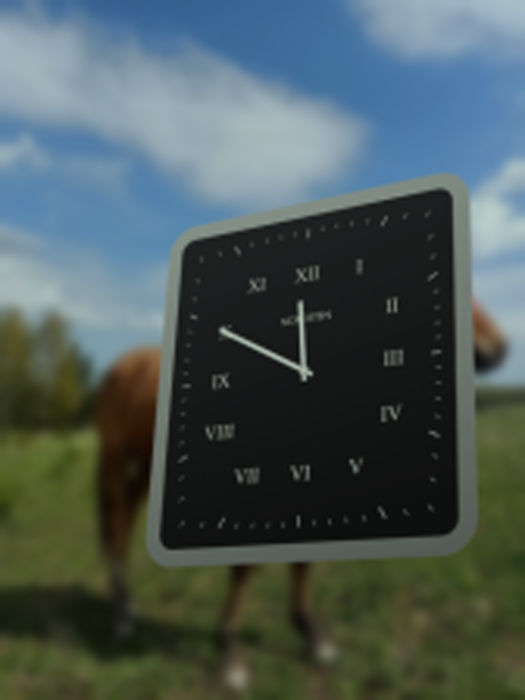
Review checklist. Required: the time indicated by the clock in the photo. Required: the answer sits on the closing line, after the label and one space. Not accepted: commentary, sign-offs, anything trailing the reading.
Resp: 11:50
